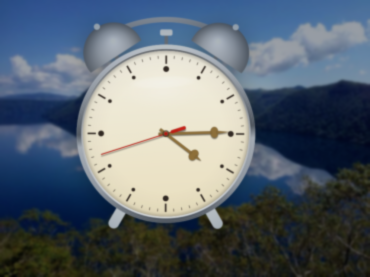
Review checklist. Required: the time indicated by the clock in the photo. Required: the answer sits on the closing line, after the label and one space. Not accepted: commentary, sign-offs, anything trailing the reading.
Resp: 4:14:42
